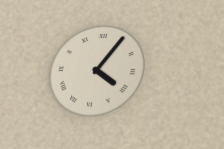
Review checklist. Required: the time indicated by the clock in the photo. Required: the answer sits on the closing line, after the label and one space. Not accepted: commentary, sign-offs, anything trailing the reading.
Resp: 4:05
